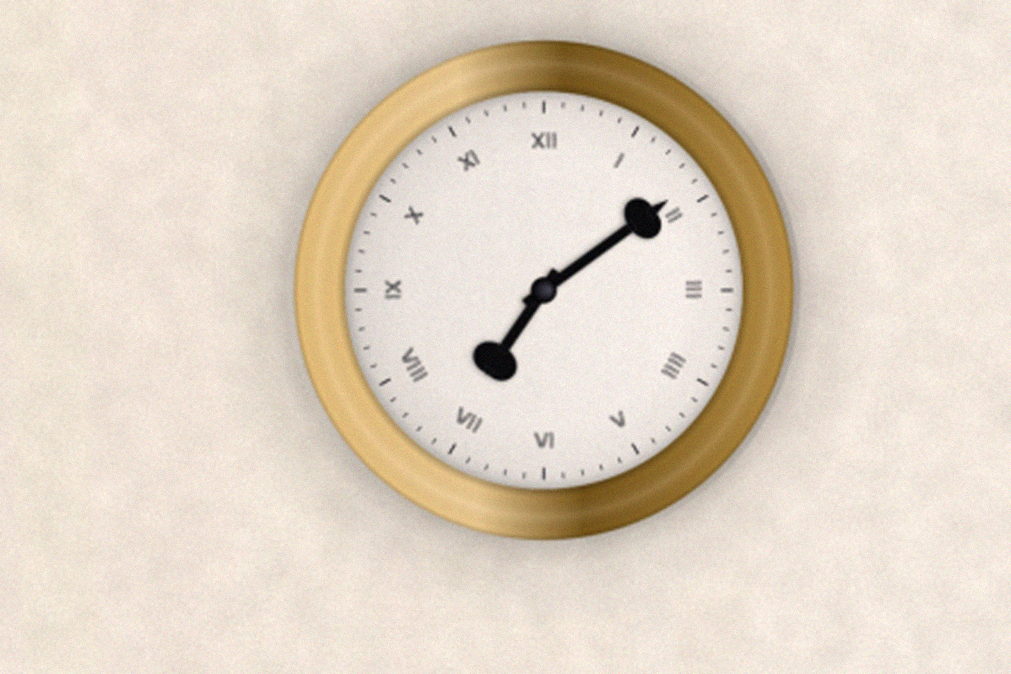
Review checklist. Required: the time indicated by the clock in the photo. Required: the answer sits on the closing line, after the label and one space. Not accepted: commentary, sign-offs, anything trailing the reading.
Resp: 7:09
